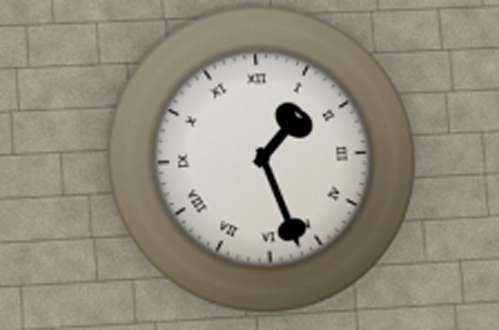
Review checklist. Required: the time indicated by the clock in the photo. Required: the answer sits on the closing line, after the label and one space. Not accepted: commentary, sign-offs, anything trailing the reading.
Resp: 1:27
